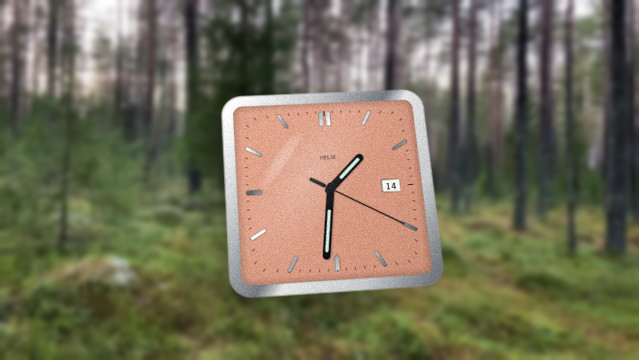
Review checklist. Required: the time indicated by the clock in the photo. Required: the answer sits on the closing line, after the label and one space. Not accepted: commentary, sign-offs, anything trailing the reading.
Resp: 1:31:20
